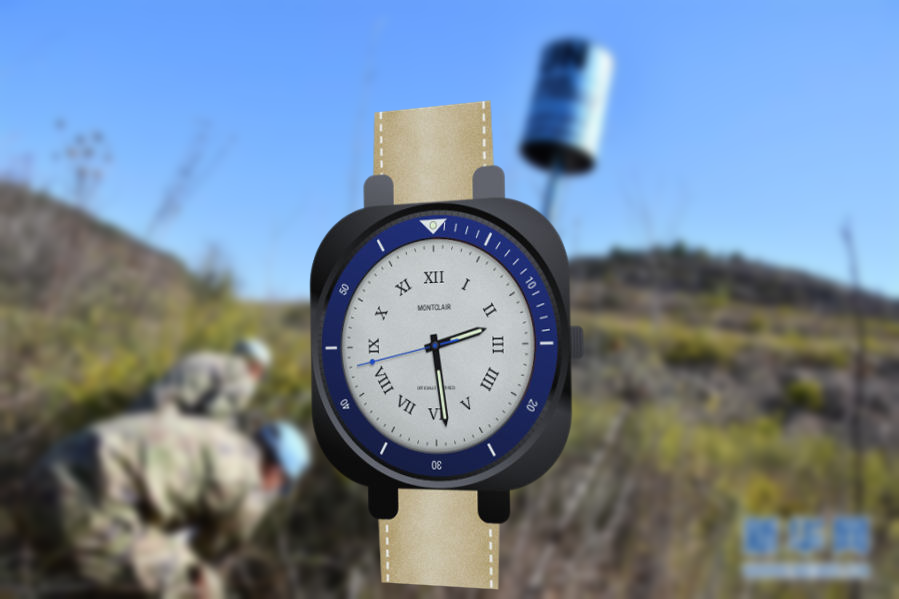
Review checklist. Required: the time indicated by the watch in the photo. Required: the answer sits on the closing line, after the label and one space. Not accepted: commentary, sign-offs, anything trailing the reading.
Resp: 2:28:43
